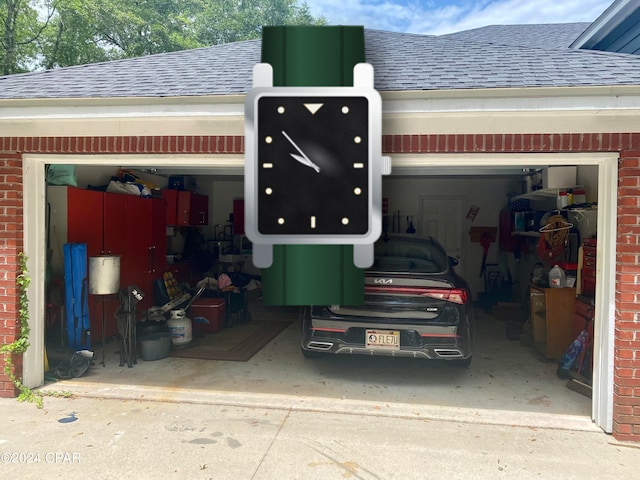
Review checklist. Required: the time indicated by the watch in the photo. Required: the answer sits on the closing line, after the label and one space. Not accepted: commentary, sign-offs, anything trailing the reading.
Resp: 9:53
